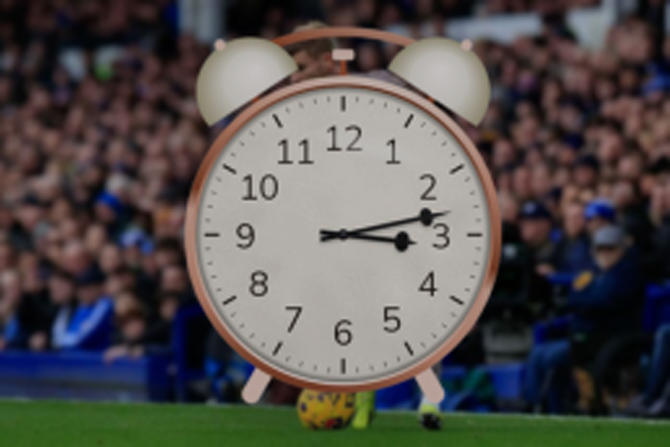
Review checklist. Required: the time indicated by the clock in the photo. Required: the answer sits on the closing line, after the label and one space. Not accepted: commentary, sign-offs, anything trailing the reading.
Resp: 3:13
